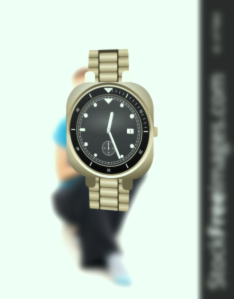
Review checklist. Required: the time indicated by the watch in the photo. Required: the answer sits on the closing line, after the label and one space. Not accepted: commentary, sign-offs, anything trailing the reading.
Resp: 12:26
